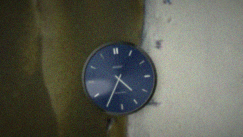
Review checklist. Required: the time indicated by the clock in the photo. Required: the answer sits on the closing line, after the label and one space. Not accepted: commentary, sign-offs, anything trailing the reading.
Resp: 4:35
